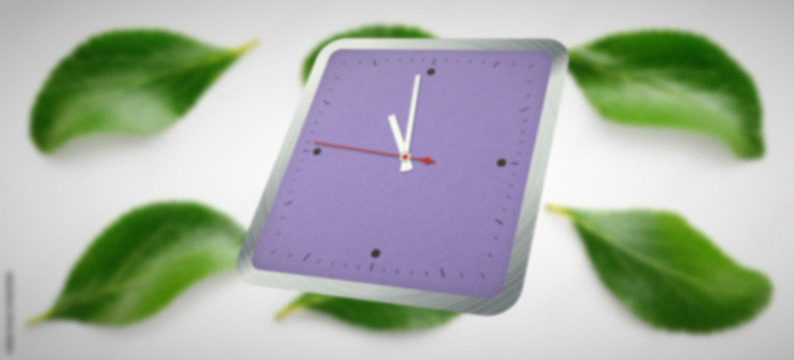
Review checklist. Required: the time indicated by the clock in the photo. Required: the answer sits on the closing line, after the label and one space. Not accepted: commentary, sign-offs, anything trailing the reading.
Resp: 10:58:46
